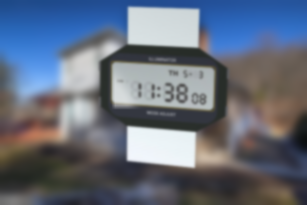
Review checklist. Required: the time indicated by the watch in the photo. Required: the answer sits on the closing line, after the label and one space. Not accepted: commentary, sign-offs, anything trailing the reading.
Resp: 11:38
